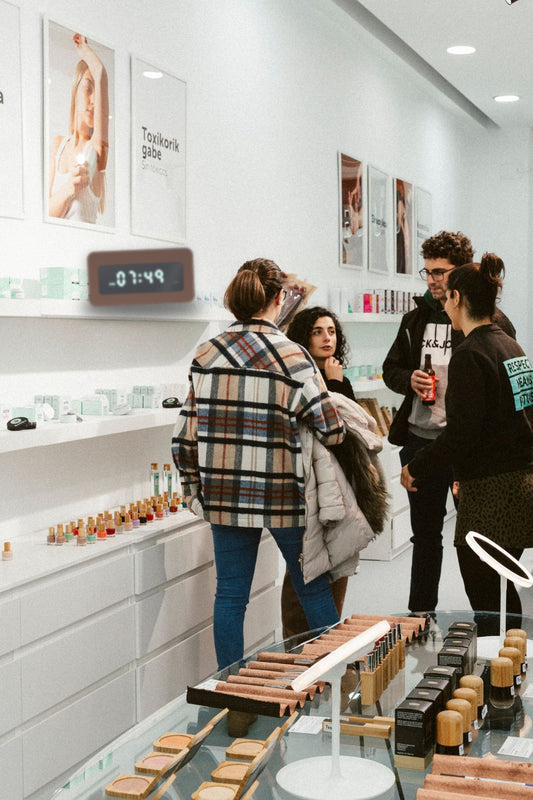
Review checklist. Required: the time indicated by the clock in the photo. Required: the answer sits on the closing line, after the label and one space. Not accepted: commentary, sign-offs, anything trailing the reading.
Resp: 7:49
